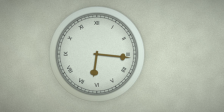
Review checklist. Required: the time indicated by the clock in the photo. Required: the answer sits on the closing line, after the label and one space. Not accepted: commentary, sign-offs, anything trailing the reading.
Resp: 6:16
